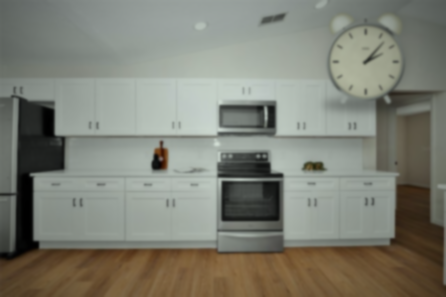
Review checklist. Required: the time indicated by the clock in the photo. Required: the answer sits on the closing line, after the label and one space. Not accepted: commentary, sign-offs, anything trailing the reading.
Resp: 2:07
